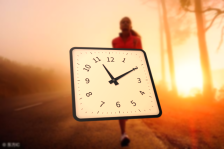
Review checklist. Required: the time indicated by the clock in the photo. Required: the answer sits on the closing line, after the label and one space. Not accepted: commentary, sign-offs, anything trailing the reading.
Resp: 11:10
